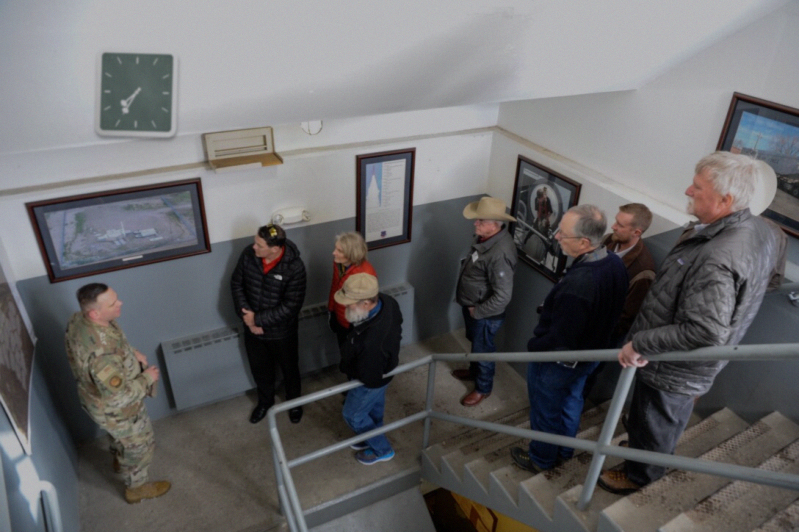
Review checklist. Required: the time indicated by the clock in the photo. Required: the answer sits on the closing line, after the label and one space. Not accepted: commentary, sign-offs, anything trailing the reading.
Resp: 7:35
